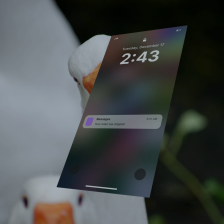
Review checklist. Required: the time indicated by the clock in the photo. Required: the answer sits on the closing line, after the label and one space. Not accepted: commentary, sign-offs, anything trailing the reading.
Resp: 2:43
